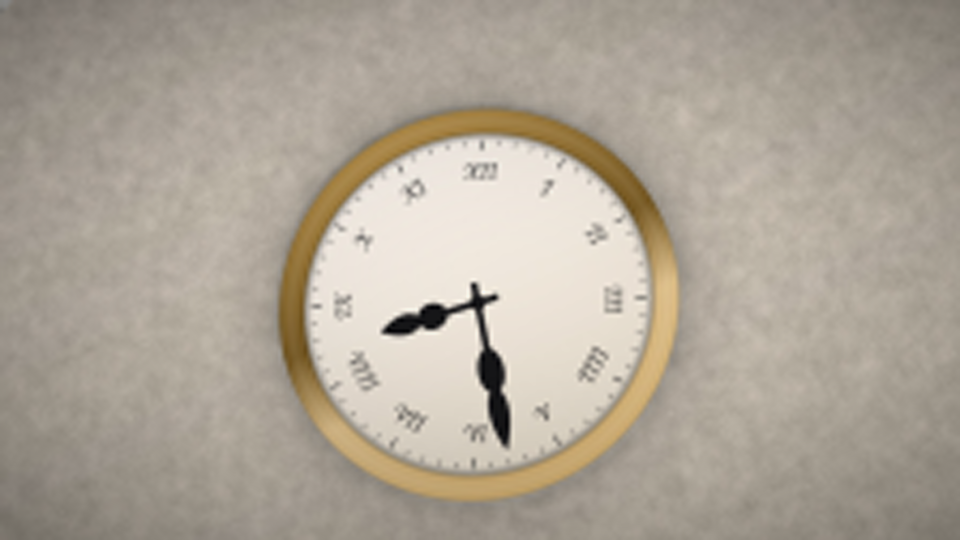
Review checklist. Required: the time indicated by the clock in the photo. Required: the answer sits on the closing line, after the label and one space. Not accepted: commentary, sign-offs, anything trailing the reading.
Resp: 8:28
